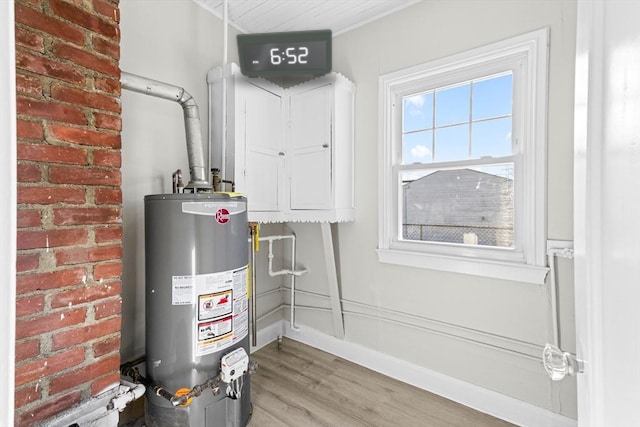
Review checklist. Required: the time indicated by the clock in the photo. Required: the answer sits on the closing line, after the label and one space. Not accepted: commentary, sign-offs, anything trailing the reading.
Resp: 6:52
